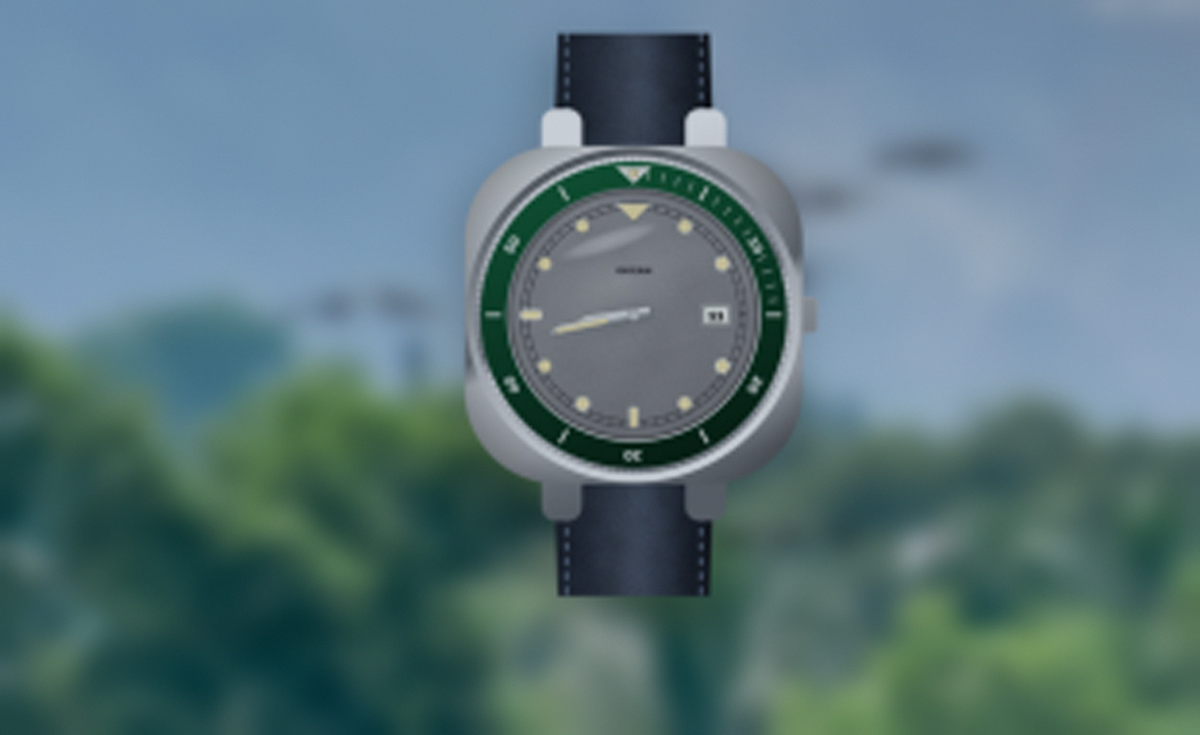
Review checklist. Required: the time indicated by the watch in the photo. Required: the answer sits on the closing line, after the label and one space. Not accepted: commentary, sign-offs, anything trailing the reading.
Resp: 8:43
